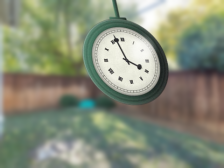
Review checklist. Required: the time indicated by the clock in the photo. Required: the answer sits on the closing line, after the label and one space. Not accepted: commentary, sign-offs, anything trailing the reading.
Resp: 3:57
